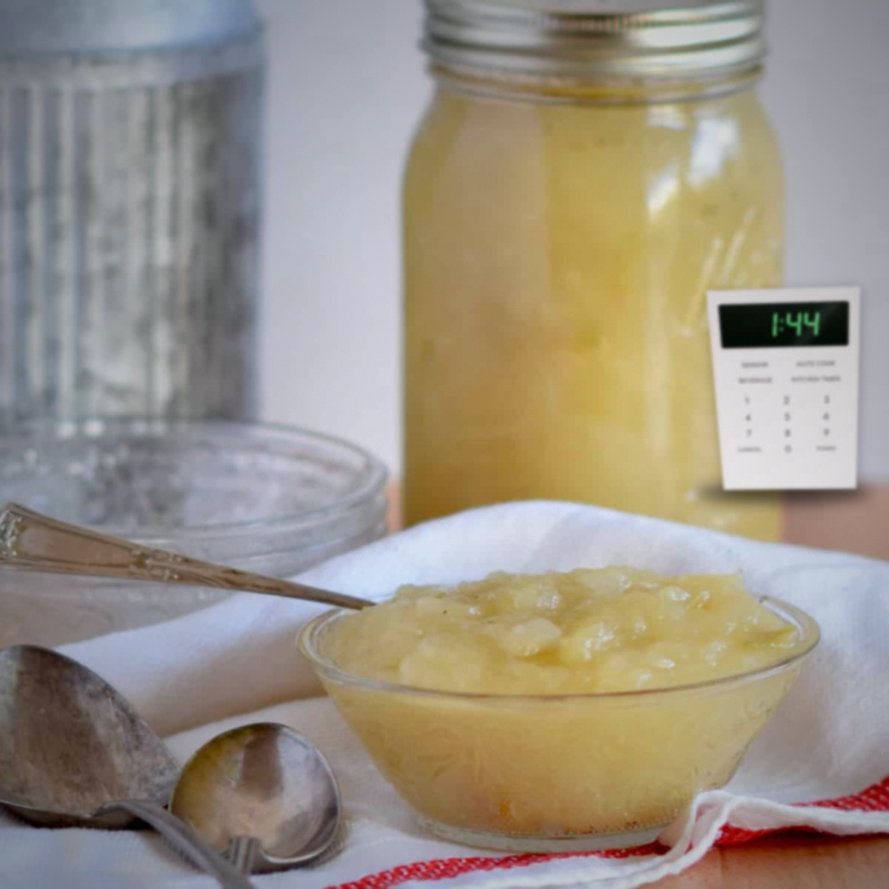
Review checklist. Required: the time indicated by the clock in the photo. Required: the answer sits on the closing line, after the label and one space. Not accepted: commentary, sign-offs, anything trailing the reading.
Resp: 1:44
